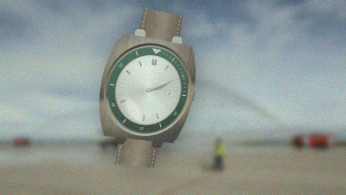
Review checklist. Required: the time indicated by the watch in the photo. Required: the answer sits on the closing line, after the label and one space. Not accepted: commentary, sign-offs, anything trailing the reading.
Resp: 2:10
